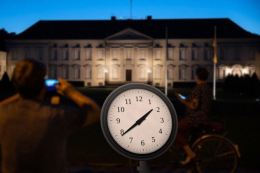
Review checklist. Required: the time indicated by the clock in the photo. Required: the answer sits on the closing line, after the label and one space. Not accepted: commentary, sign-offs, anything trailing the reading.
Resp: 1:39
